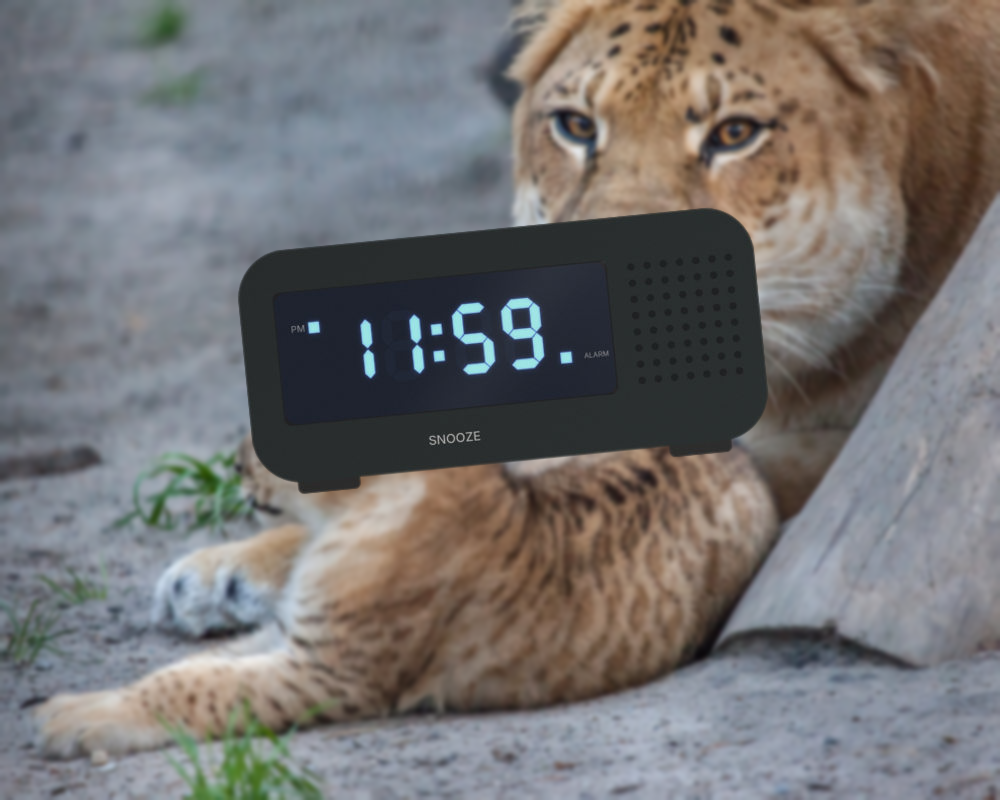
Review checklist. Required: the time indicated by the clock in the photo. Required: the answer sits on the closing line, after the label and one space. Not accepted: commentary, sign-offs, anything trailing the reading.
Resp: 11:59
